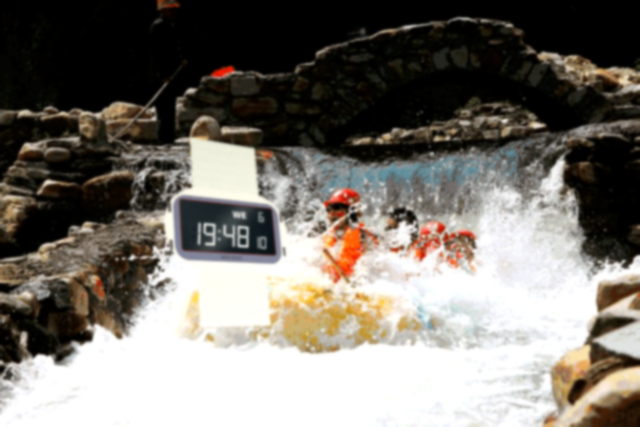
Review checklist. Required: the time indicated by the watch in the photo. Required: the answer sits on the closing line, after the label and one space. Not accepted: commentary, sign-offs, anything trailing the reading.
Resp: 19:48
